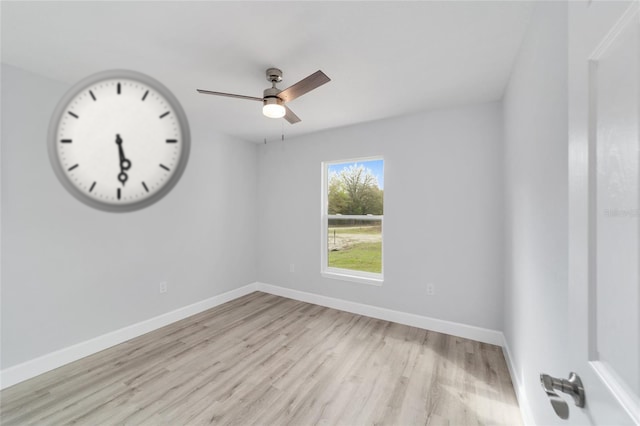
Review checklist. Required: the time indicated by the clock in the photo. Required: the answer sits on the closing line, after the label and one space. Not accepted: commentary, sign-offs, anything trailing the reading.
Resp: 5:29
